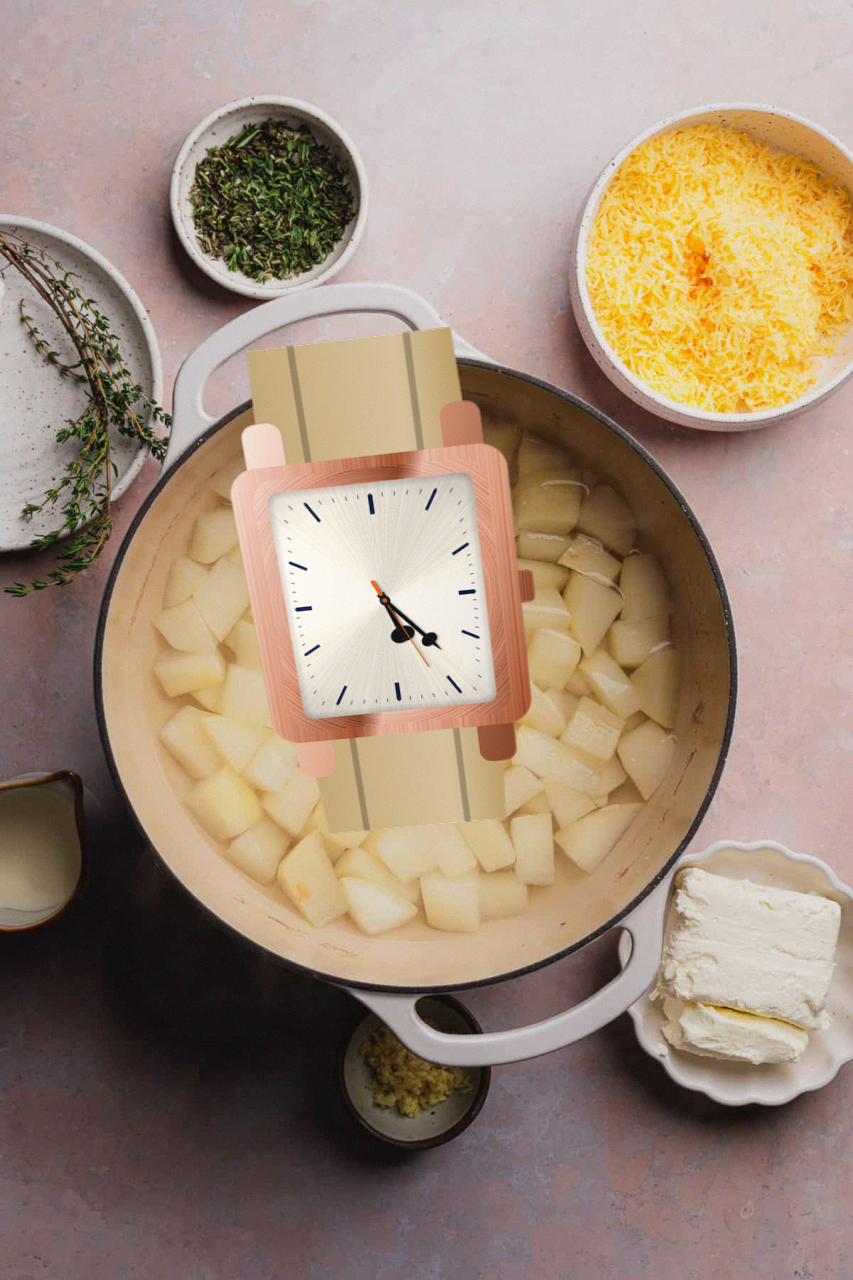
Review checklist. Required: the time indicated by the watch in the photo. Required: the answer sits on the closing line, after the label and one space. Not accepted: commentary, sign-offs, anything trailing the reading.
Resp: 5:23:26
